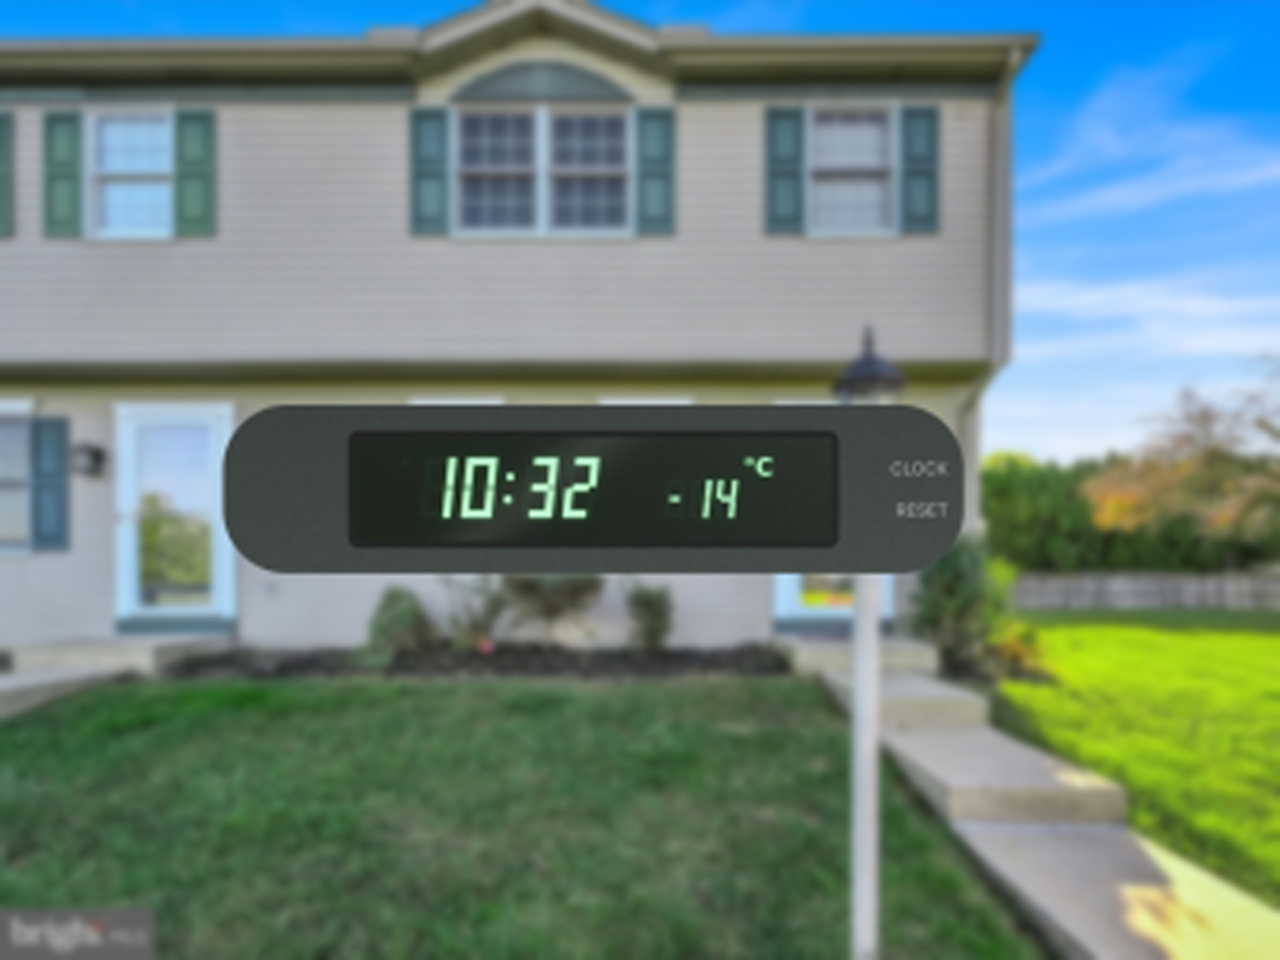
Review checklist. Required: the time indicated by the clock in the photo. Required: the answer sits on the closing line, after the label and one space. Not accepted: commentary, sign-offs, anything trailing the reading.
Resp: 10:32
